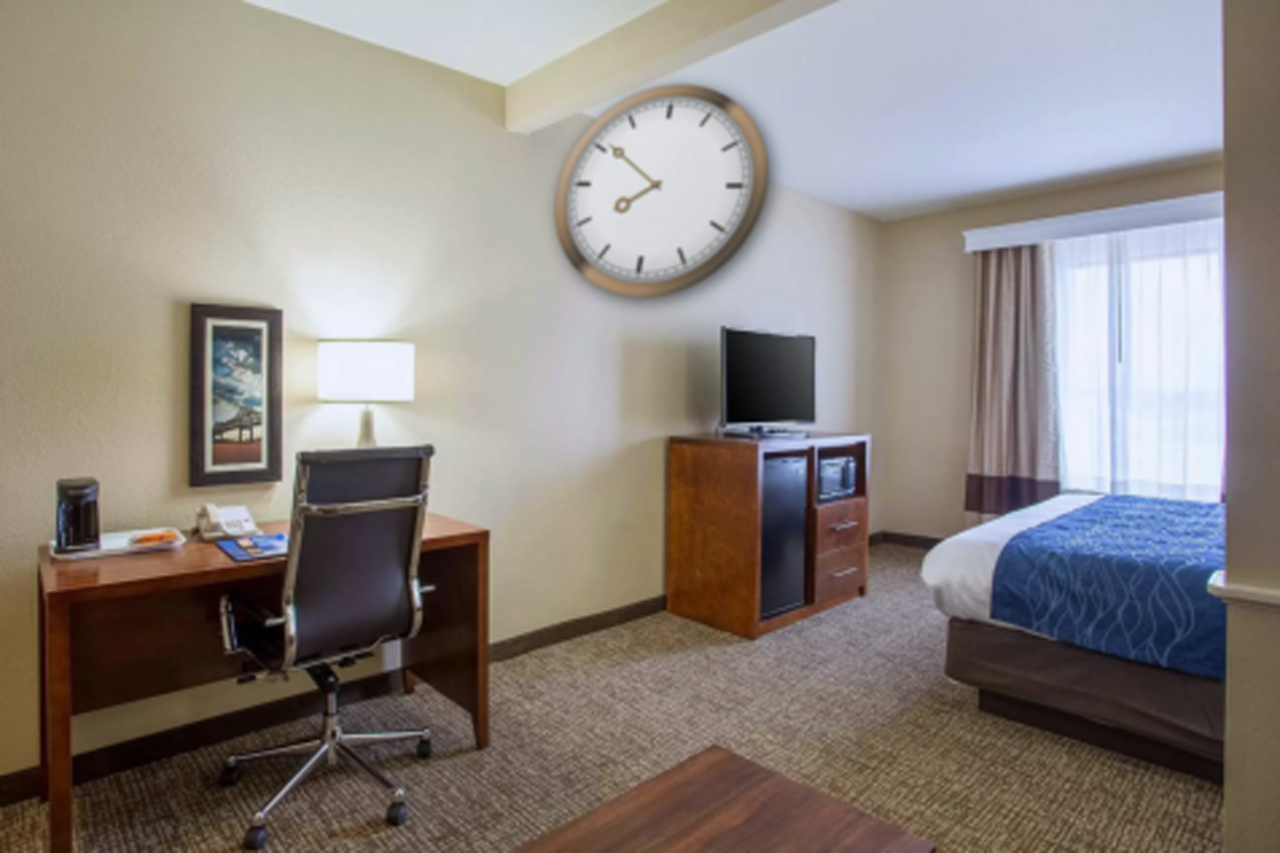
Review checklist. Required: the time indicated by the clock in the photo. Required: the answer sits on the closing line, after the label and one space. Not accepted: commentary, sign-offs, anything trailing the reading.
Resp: 7:51
